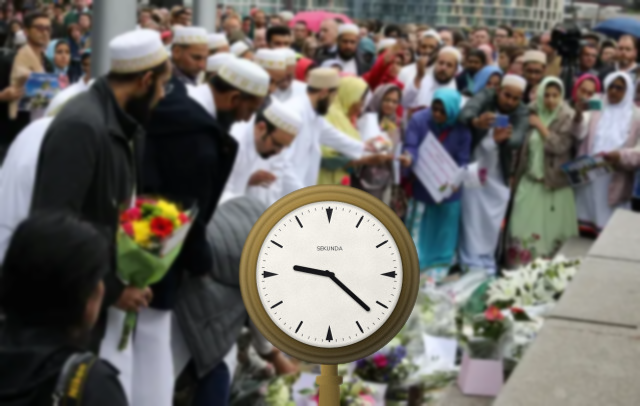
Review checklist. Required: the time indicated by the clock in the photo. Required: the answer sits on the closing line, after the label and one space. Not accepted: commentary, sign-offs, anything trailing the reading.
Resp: 9:22
